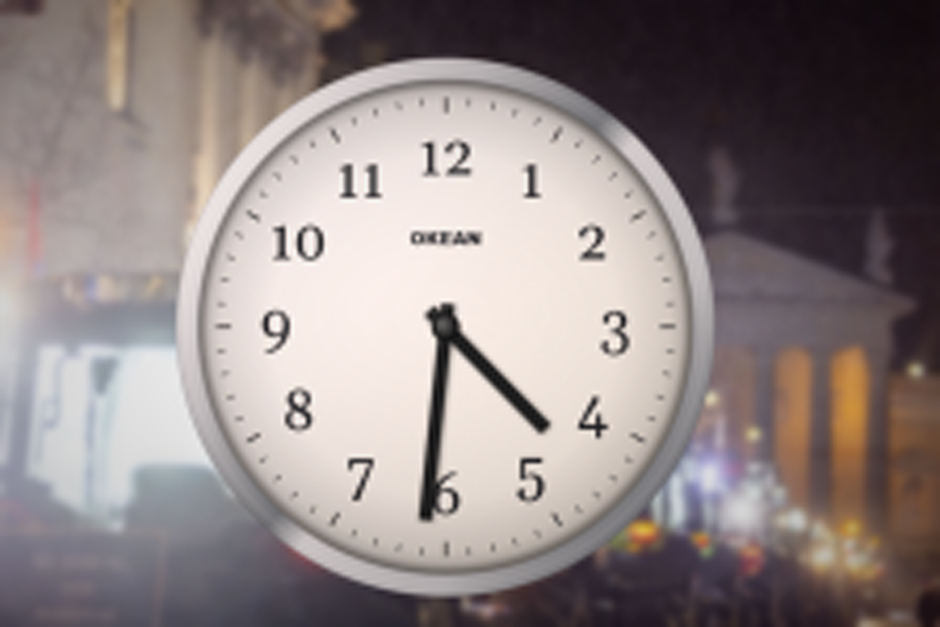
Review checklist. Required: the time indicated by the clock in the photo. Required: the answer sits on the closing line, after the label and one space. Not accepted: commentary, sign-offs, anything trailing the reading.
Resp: 4:31
